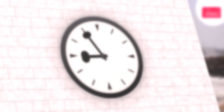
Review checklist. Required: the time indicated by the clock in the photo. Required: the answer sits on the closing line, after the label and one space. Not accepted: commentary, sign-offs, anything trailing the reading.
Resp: 8:55
